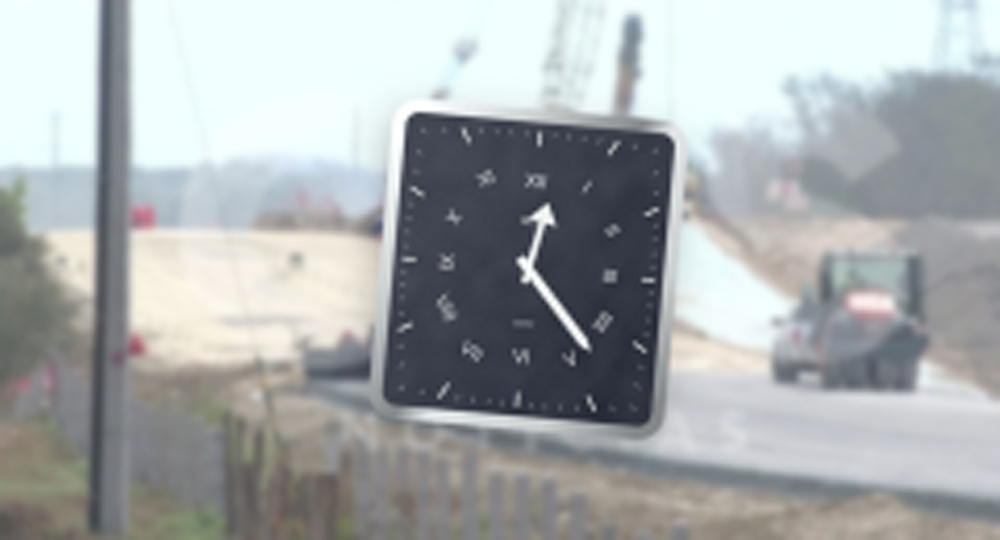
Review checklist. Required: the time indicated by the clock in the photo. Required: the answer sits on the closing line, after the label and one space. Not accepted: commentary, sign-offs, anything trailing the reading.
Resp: 12:23
